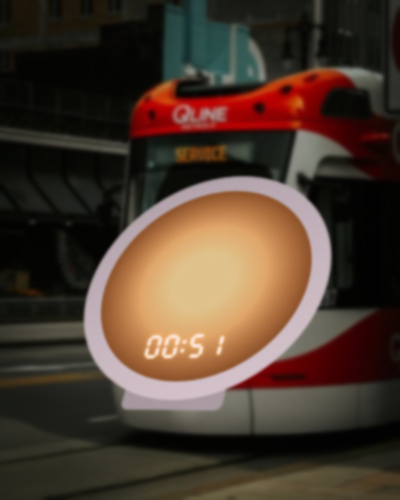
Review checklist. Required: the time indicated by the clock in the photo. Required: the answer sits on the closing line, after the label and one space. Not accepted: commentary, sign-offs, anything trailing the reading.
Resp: 0:51
